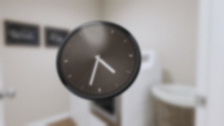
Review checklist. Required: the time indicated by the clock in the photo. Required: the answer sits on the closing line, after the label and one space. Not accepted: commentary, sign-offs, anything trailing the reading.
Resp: 4:33
